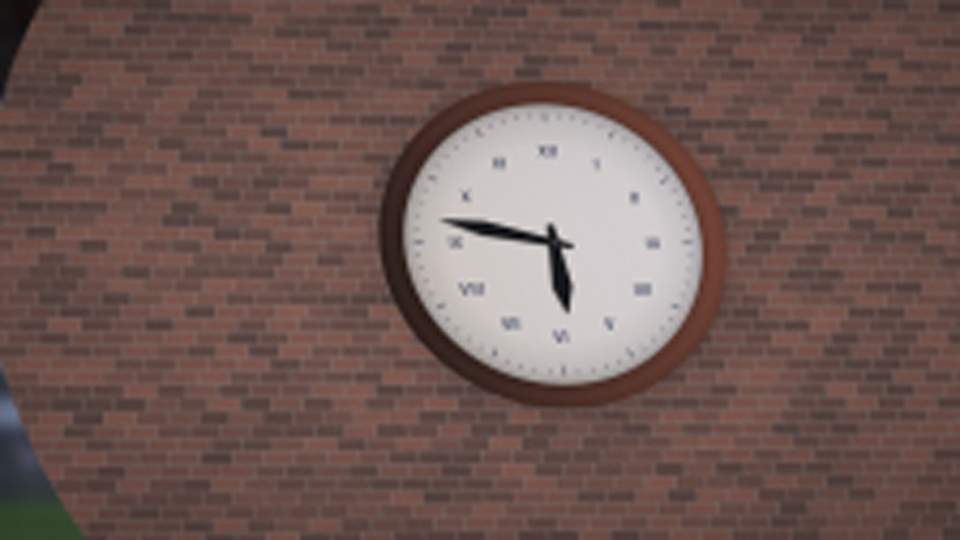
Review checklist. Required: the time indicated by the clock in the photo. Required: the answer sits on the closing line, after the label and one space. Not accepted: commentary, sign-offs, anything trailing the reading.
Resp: 5:47
